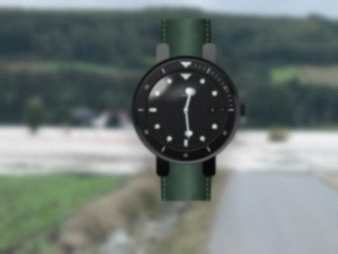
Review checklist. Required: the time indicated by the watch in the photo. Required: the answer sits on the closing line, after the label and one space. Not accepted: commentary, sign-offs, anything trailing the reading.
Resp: 12:29
